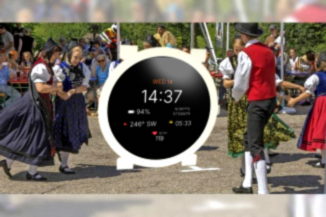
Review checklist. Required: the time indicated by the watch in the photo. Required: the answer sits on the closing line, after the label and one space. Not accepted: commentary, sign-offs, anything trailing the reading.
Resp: 14:37
